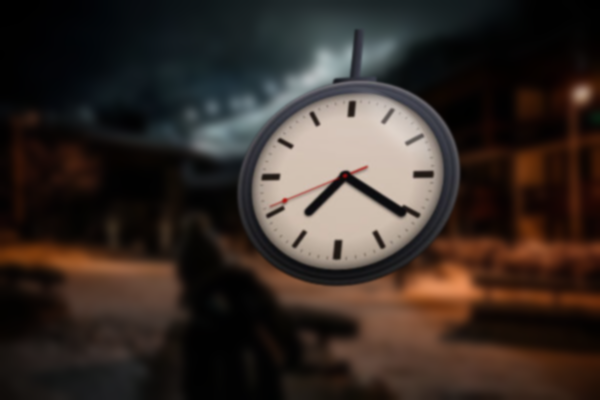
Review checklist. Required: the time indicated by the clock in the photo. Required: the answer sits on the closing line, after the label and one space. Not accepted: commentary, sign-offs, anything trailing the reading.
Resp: 7:20:41
